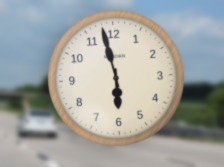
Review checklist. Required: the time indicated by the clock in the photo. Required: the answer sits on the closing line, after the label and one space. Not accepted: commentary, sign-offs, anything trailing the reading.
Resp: 5:58
